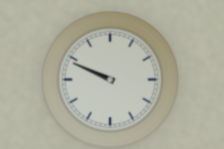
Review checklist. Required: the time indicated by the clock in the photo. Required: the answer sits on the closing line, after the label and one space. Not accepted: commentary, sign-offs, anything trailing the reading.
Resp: 9:49
